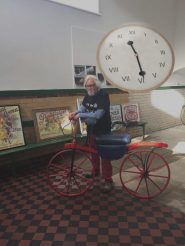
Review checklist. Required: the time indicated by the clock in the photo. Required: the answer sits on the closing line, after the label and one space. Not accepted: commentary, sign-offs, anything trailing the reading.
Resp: 11:29
